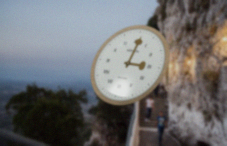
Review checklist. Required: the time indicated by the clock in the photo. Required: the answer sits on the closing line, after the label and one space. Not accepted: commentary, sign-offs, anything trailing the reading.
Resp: 3:01
